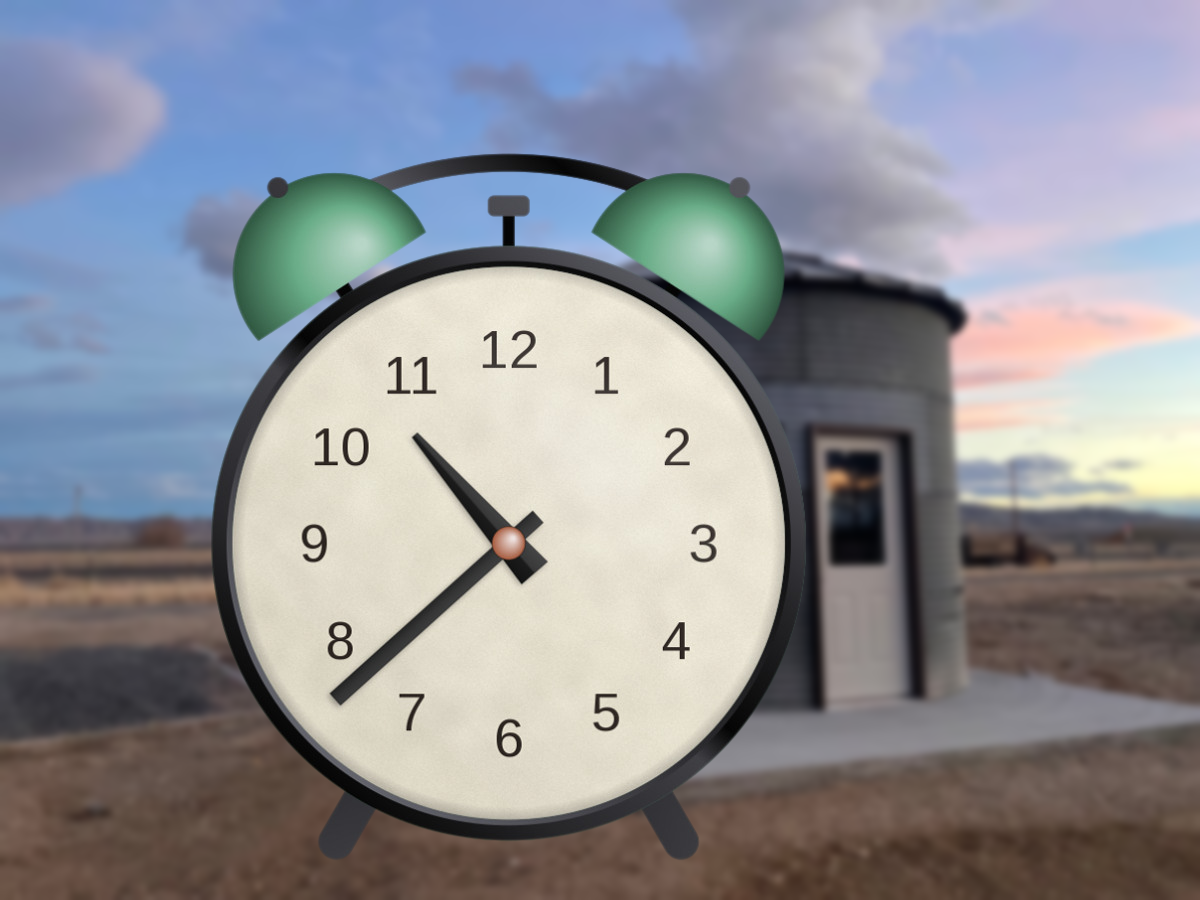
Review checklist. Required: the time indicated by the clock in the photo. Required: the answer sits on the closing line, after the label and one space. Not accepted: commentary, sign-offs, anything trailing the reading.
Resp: 10:38
